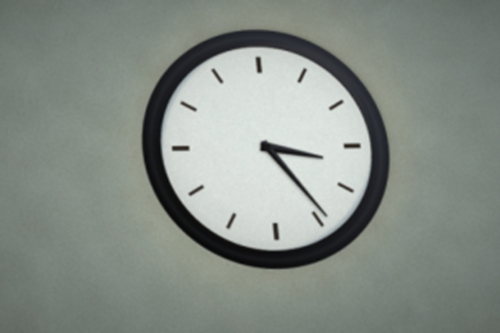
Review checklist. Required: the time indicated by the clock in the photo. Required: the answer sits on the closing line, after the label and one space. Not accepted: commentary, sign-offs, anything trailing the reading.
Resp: 3:24
